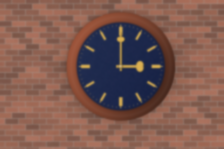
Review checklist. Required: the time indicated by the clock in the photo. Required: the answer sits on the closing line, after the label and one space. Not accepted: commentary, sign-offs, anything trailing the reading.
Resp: 3:00
